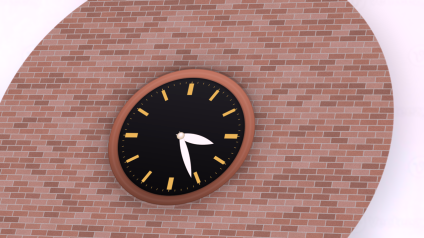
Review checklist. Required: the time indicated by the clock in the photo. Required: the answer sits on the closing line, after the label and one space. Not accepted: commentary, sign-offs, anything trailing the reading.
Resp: 3:26
